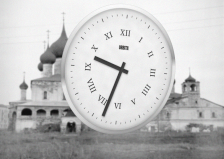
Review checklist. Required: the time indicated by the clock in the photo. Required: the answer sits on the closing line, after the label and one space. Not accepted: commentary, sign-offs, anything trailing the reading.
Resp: 9:33
